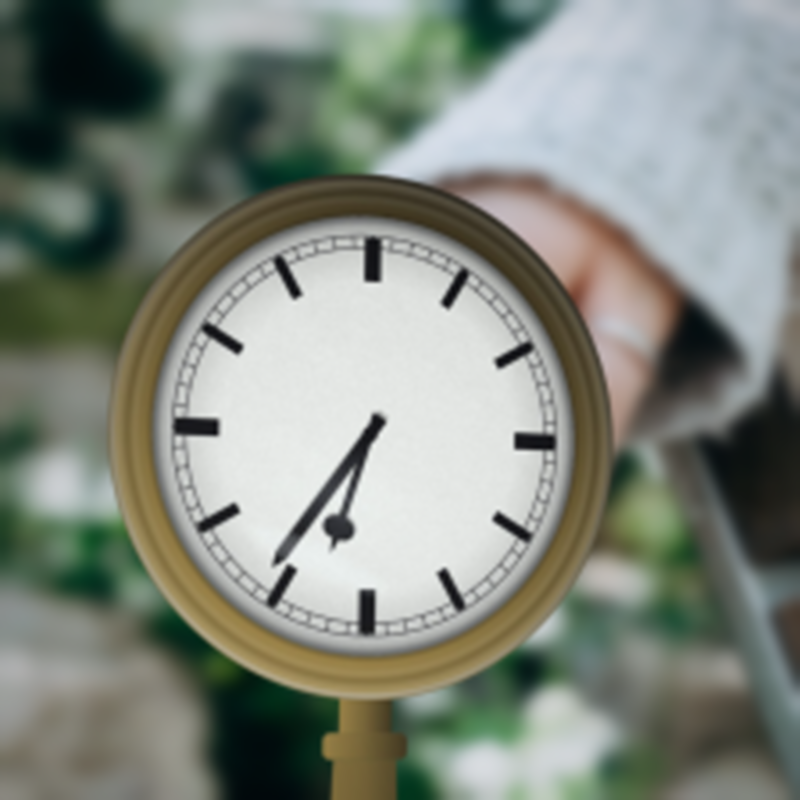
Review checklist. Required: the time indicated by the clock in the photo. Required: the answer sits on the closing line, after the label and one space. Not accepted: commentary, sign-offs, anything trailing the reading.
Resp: 6:36
